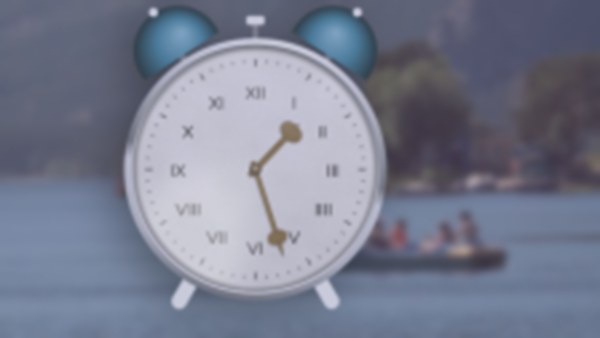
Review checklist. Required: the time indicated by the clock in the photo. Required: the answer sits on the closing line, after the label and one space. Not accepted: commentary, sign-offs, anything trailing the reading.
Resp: 1:27
